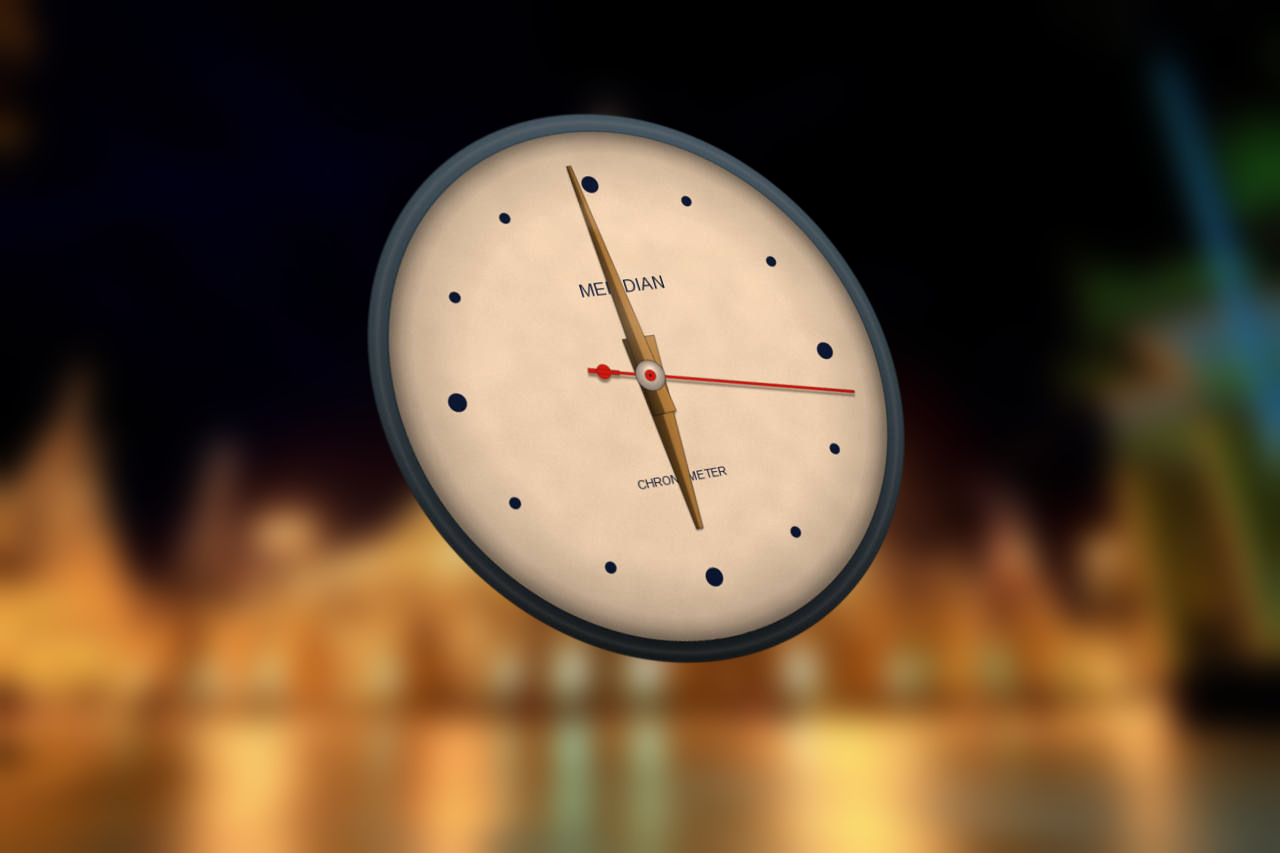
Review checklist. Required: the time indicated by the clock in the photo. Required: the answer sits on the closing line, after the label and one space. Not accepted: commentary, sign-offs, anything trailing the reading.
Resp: 5:59:17
